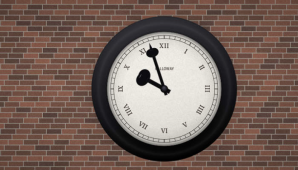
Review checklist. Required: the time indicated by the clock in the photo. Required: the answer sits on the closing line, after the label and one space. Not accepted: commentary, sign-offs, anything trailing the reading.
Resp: 9:57
